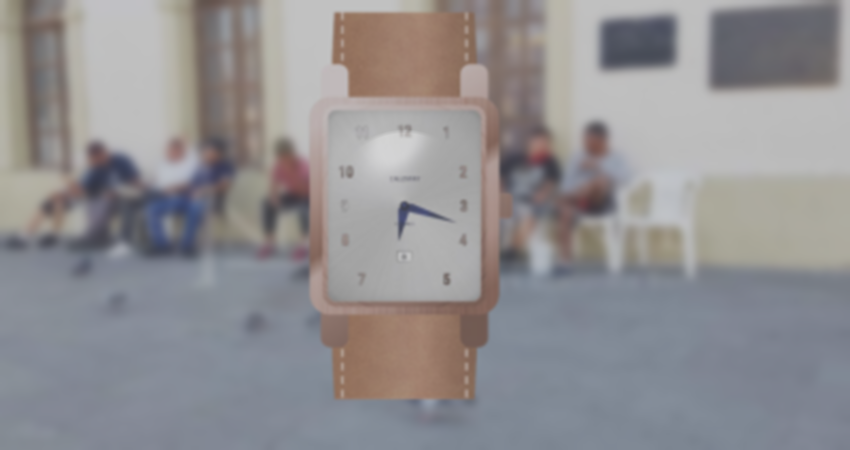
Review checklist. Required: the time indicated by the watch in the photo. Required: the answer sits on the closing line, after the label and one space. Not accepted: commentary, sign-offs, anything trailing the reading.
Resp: 6:18
